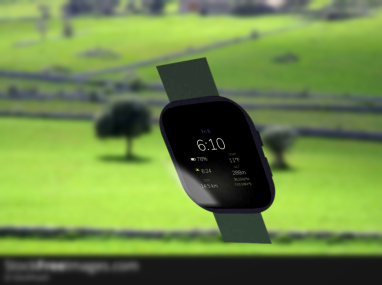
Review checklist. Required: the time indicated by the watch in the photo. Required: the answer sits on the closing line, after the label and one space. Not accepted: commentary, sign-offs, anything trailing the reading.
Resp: 6:10
